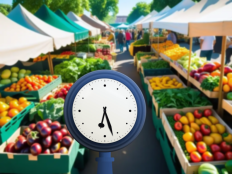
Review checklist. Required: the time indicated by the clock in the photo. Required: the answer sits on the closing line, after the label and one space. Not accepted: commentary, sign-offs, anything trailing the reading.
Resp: 6:27
